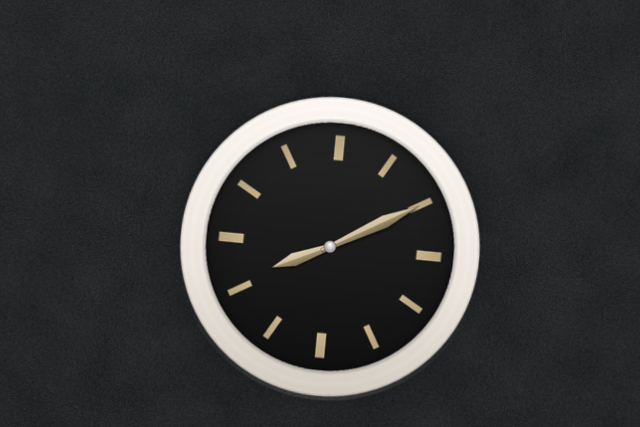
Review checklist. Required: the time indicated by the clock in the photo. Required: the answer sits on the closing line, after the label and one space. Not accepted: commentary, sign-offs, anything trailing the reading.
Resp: 8:10
